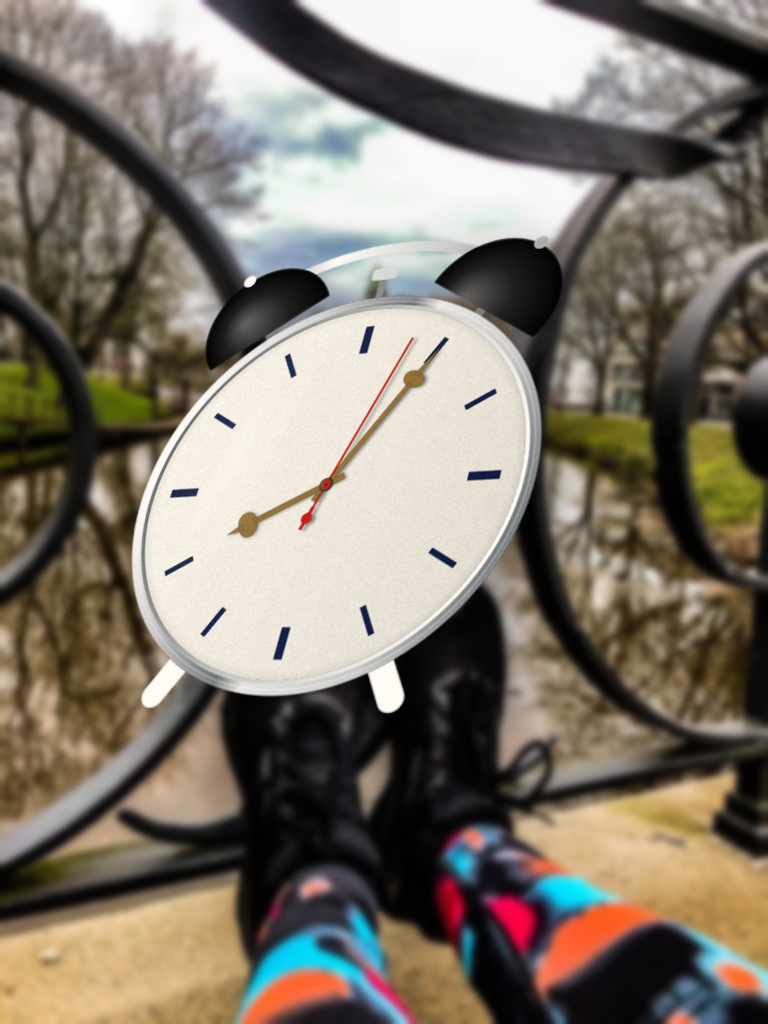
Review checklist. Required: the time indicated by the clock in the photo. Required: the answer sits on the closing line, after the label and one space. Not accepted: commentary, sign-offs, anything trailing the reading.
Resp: 8:05:03
